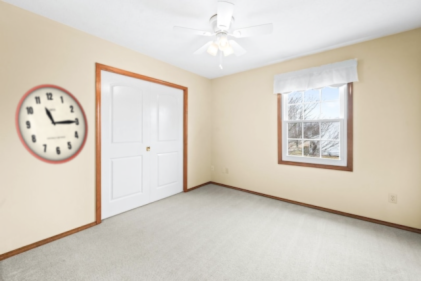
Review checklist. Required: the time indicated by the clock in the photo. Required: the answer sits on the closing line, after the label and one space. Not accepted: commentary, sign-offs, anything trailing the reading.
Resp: 11:15
